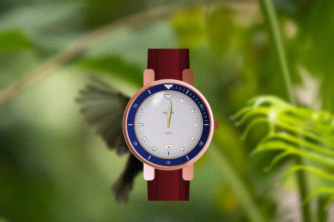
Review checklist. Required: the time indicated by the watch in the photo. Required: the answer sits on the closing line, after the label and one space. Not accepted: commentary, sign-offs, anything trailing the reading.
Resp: 12:01
